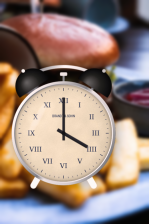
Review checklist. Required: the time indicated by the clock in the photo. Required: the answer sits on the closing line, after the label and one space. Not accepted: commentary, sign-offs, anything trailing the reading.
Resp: 4:00
